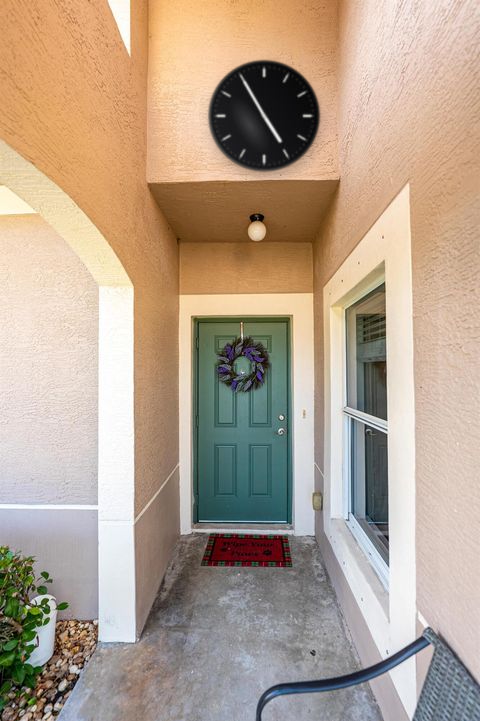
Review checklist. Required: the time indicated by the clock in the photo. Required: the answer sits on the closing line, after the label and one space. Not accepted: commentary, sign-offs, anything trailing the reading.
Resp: 4:55
